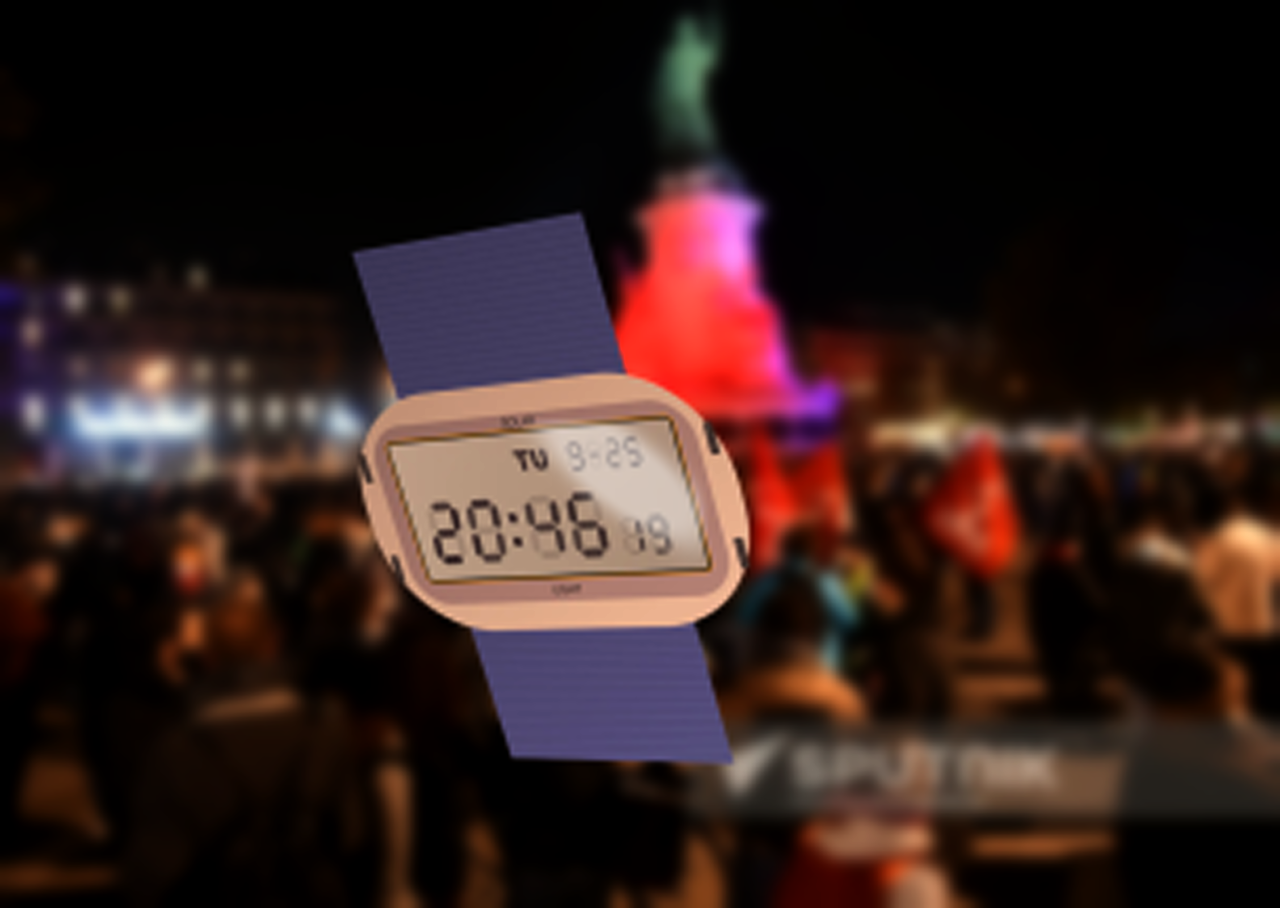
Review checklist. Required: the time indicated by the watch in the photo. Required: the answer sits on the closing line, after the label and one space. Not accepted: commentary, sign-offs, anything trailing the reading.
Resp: 20:46:19
